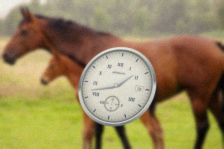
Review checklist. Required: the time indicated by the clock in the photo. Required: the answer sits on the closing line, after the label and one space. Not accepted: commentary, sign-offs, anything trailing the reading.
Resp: 1:42
